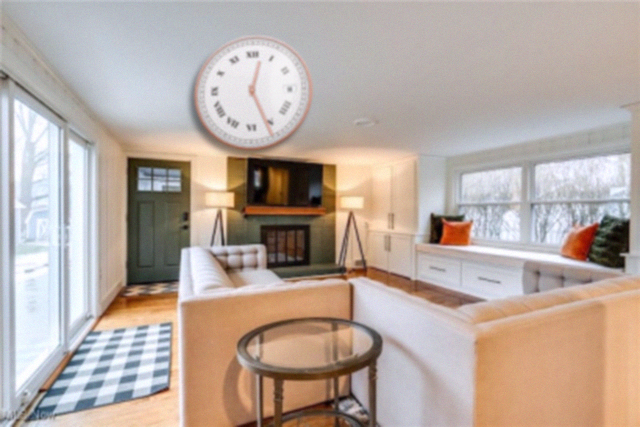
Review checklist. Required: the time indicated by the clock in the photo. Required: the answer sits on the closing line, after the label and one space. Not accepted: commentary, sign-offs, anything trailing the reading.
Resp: 12:26
